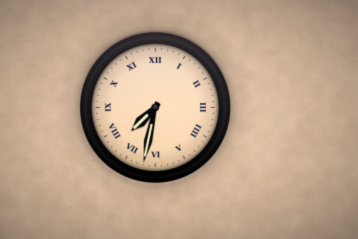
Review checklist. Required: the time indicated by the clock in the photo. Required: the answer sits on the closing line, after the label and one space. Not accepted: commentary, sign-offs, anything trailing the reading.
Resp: 7:32
